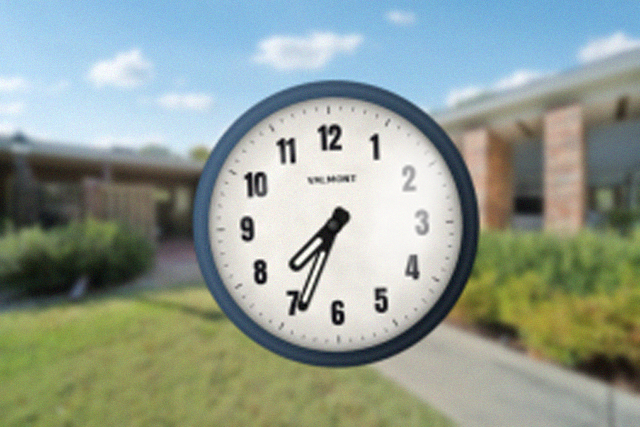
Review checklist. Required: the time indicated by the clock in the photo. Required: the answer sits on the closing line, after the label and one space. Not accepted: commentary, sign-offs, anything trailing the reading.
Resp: 7:34
